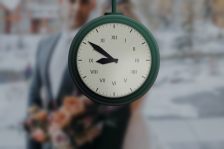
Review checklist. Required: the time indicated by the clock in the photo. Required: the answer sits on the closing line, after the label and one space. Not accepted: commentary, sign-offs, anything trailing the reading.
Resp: 8:51
